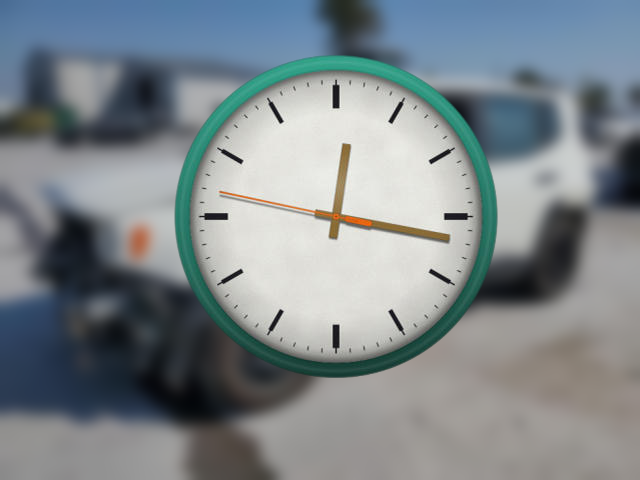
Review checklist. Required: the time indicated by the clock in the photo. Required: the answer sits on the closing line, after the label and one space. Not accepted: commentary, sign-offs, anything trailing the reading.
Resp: 12:16:47
